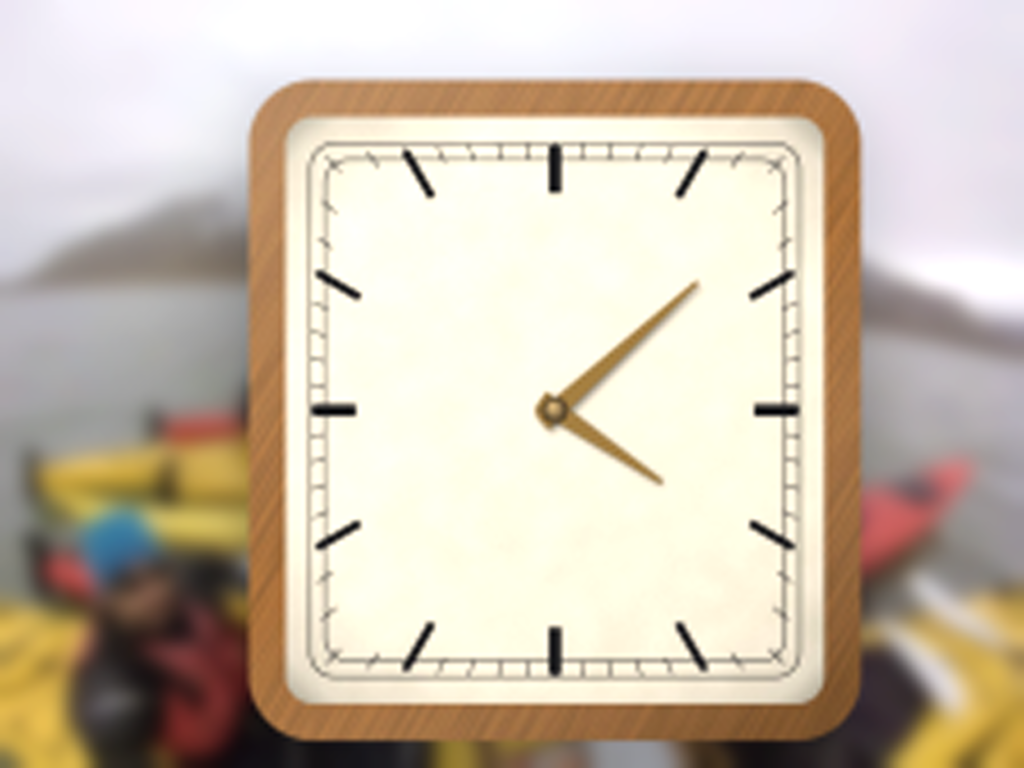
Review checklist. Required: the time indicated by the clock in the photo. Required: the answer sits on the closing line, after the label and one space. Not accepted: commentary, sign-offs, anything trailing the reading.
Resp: 4:08
